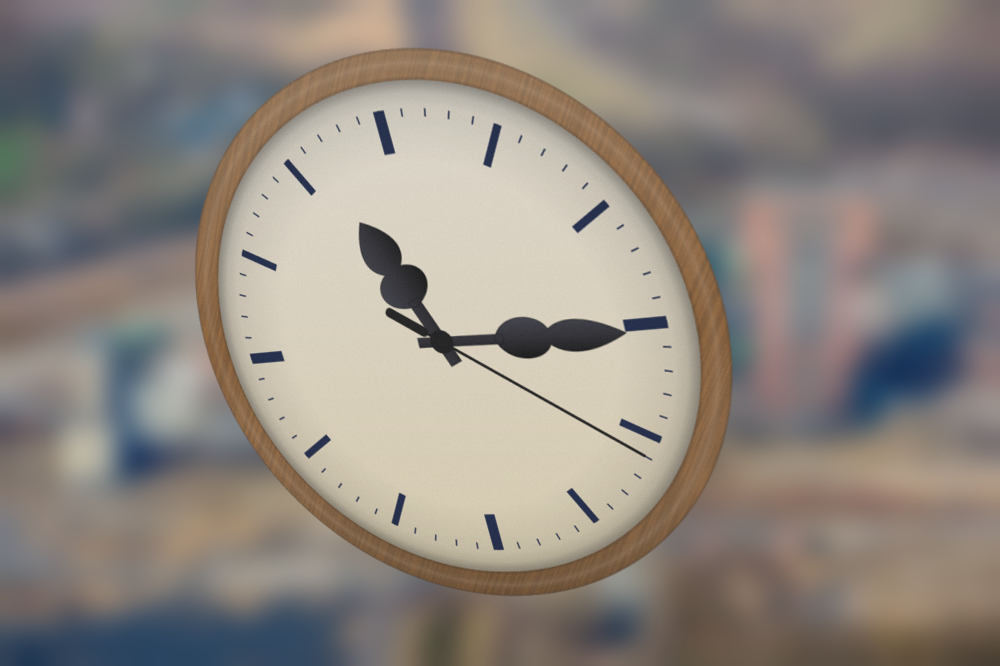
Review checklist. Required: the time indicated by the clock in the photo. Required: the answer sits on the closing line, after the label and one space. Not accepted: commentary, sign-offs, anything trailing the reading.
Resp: 11:15:21
